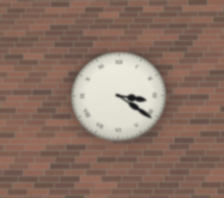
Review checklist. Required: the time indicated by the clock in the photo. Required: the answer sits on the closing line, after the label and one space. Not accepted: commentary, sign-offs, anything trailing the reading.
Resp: 3:21
